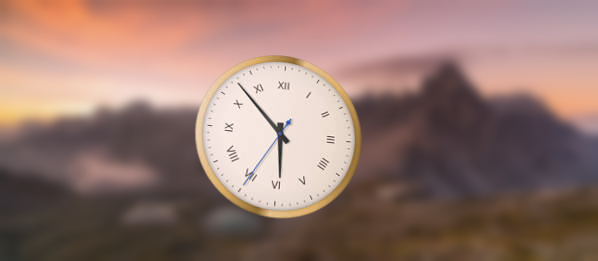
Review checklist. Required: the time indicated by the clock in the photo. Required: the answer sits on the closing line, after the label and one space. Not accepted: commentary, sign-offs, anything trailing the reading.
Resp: 5:52:35
